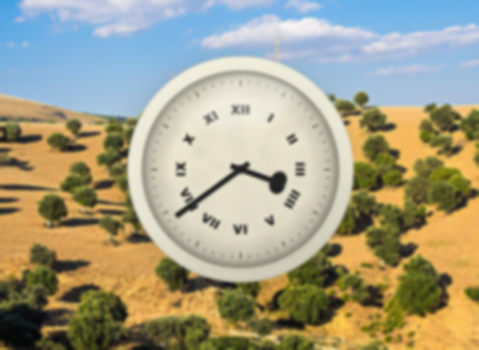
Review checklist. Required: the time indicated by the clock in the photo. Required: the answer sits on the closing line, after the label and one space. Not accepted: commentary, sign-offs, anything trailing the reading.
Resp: 3:39
